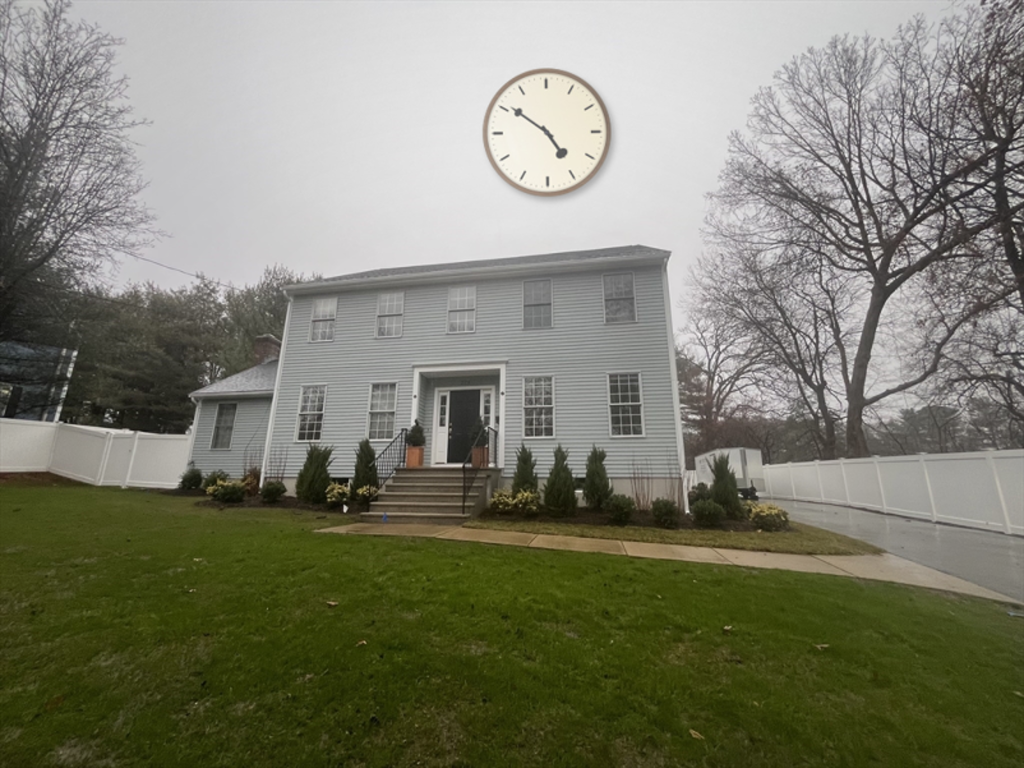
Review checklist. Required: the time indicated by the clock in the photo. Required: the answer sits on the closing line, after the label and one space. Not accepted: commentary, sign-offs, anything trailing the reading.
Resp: 4:51
